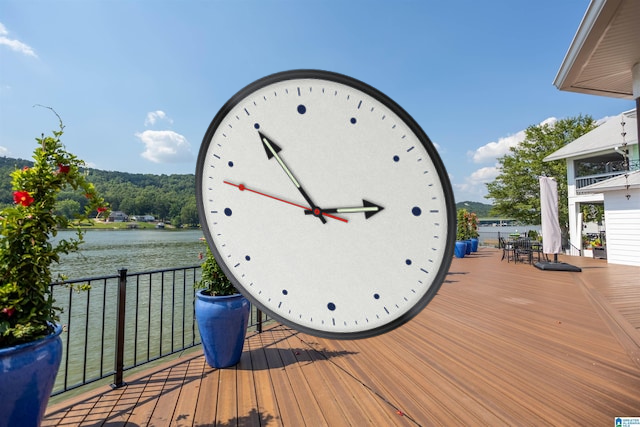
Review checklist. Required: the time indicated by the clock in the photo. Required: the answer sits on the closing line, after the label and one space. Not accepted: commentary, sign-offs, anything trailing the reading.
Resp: 2:54:48
